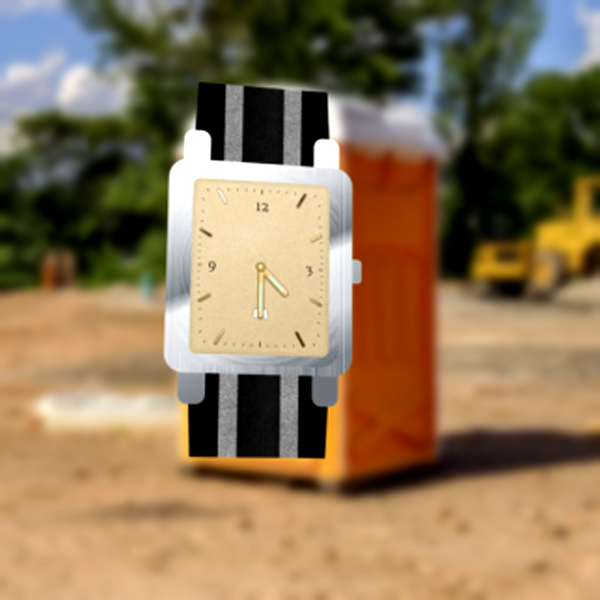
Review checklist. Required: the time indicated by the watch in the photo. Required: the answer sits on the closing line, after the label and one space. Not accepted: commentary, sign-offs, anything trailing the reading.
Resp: 4:30
